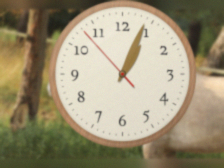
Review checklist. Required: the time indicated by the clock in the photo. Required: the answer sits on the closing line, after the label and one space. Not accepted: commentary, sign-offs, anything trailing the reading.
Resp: 1:03:53
